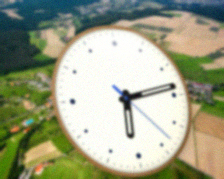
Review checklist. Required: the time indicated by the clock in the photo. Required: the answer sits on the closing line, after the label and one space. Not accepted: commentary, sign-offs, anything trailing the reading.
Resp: 6:13:23
